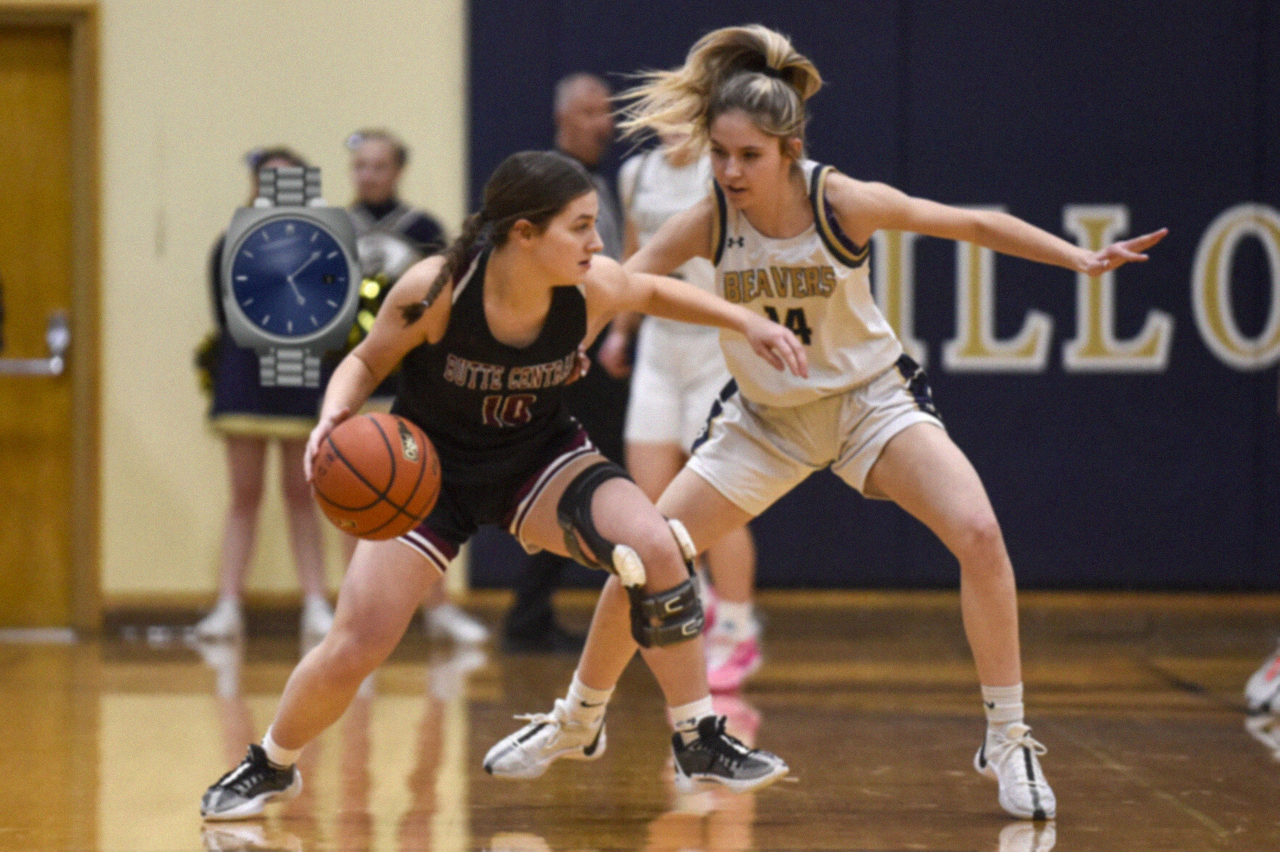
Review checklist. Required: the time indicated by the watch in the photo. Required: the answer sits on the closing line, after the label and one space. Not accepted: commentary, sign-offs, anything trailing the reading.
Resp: 5:08
